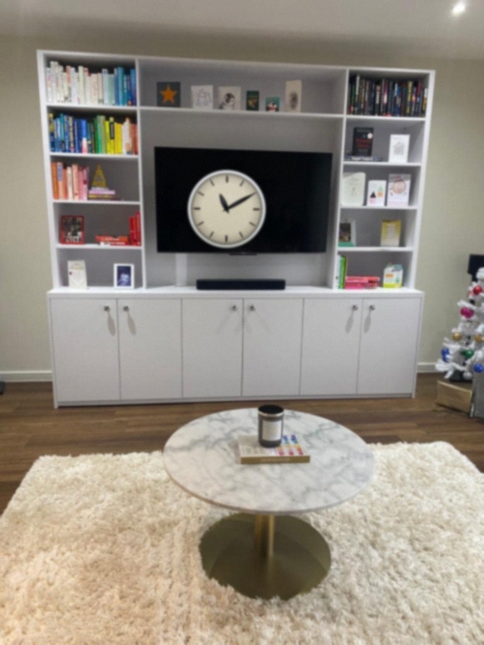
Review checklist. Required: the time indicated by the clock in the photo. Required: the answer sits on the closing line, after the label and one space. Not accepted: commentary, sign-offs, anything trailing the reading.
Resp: 11:10
